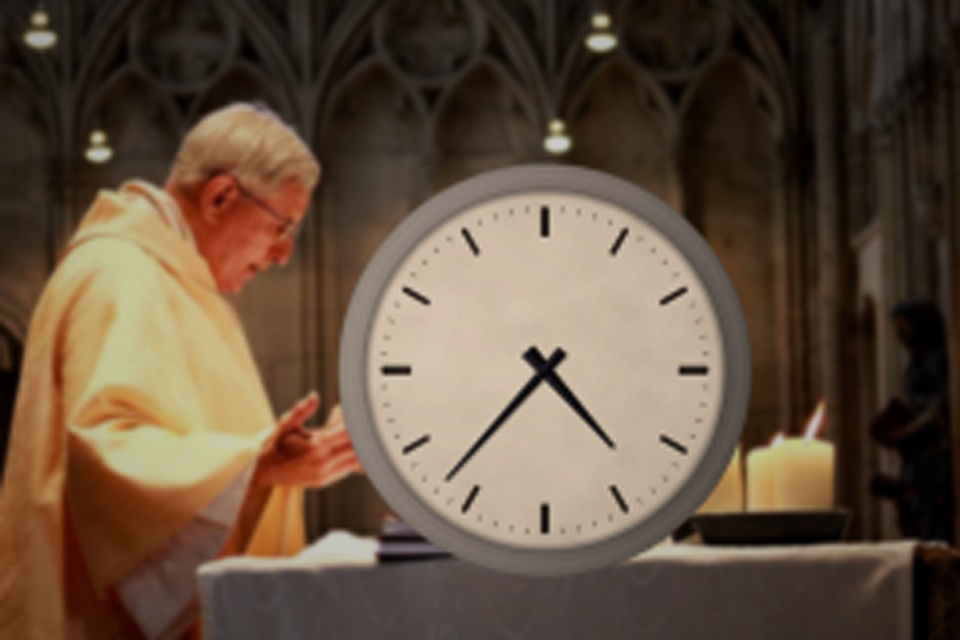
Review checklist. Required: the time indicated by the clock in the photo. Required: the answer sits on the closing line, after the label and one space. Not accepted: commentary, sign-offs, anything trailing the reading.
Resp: 4:37
